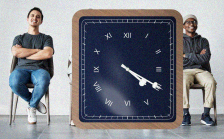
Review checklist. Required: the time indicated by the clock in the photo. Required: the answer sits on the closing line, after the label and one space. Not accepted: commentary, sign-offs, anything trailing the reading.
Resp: 4:20
